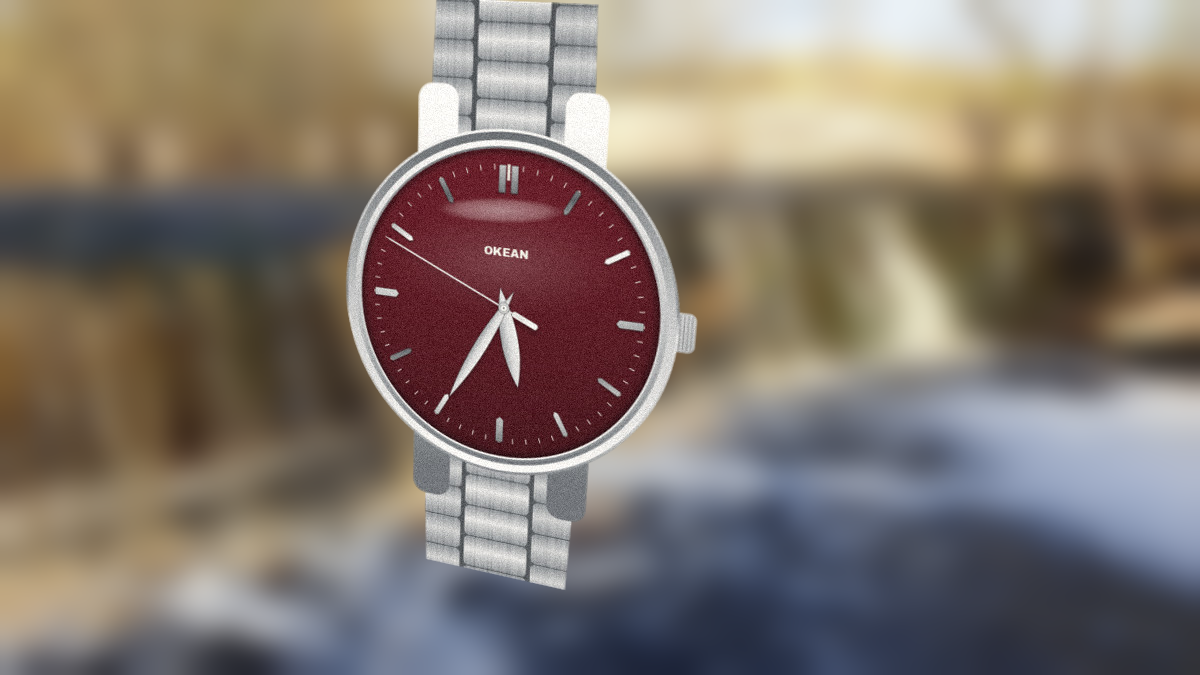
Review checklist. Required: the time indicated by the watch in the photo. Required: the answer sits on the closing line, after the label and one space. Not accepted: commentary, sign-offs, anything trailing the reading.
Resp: 5:34:49
